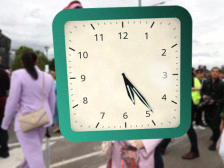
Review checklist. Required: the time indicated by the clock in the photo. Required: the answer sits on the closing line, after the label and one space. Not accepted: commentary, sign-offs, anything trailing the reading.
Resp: 5:24
